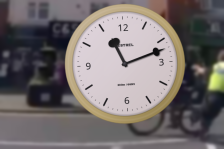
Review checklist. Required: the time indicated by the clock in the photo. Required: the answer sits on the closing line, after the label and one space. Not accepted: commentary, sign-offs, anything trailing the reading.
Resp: 11:12
